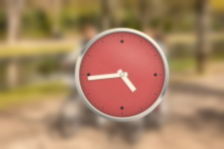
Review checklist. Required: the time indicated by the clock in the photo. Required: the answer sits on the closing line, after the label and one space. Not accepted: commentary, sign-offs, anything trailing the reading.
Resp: 4:44
